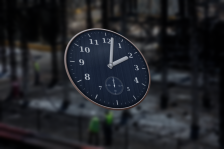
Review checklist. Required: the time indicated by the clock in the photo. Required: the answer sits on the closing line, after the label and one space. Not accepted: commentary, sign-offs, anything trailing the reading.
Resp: 2:02
